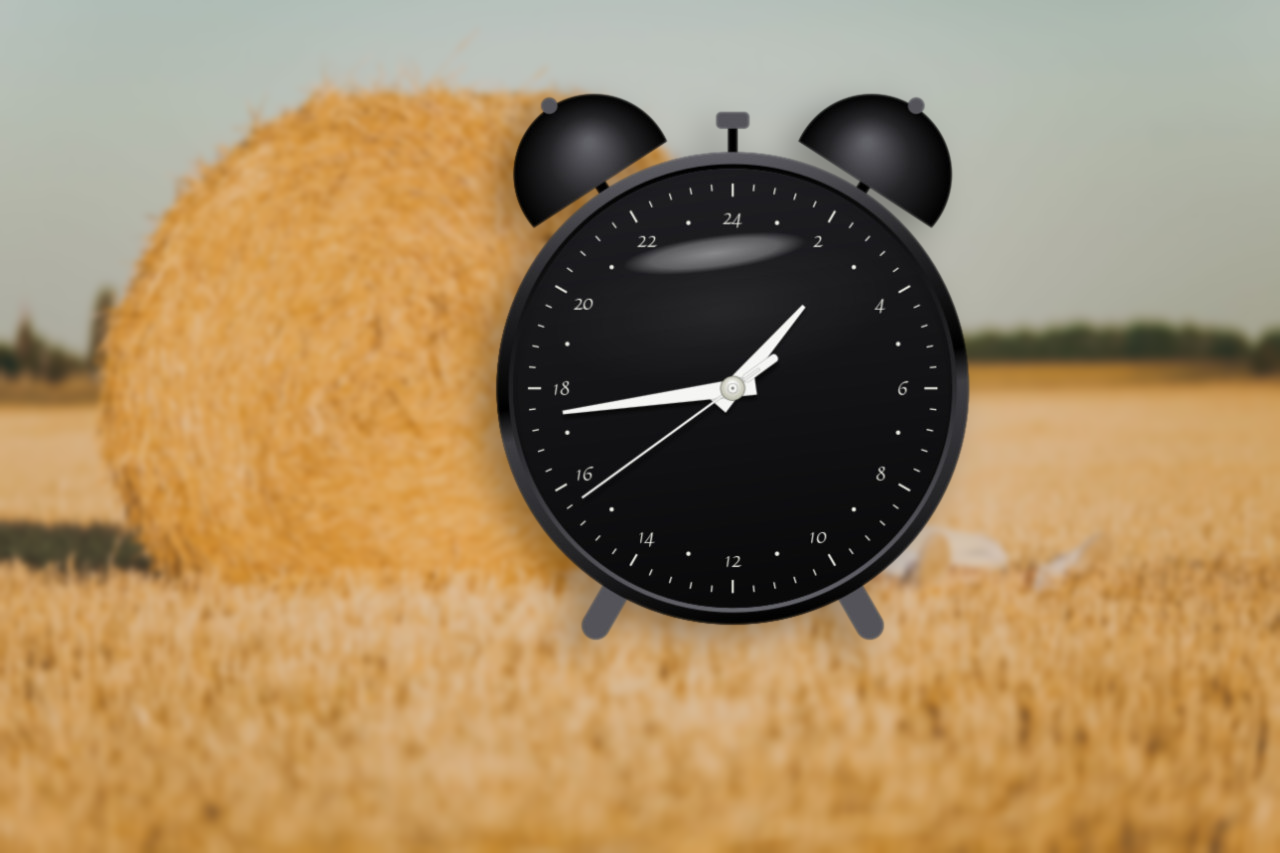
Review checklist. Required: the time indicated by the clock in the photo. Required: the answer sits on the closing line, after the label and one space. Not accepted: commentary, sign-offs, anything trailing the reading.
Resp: 2:43:39
